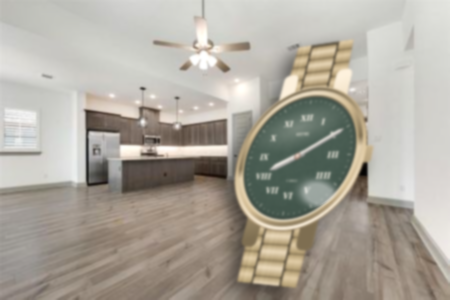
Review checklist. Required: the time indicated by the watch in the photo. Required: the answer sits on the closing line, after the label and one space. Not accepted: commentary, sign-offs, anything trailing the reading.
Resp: 8:10
